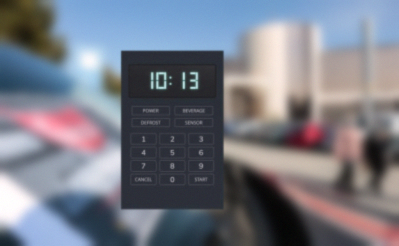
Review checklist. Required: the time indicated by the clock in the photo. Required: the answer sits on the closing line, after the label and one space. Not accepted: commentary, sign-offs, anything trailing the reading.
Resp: 10:13
